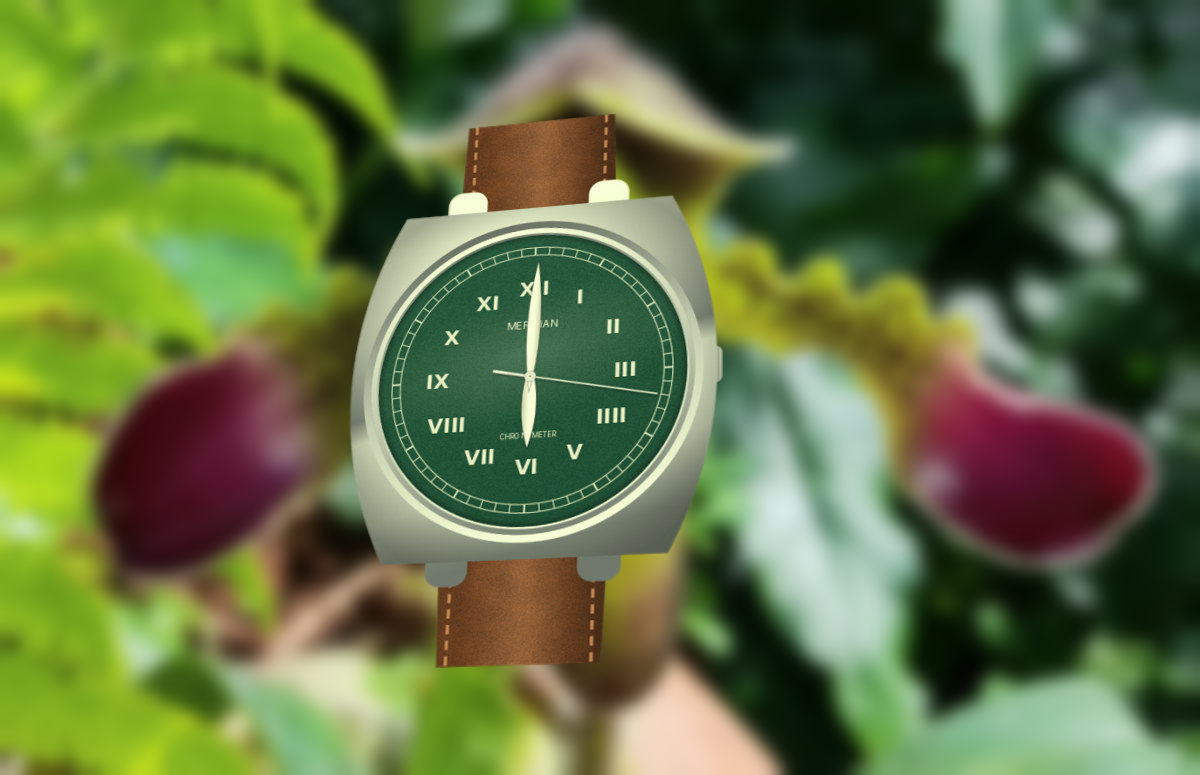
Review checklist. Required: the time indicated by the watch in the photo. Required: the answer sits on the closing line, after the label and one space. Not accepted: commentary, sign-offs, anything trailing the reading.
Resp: 6:00:17
